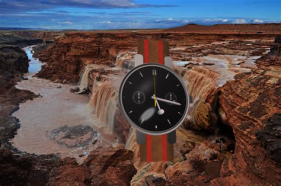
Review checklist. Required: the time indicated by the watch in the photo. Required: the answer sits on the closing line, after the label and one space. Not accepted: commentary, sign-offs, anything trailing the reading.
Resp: 5:17
